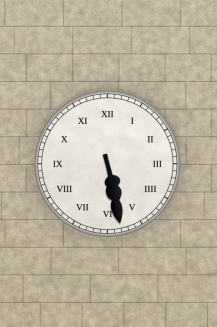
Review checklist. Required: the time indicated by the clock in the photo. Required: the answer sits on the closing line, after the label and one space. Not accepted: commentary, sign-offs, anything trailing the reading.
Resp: 5:28
